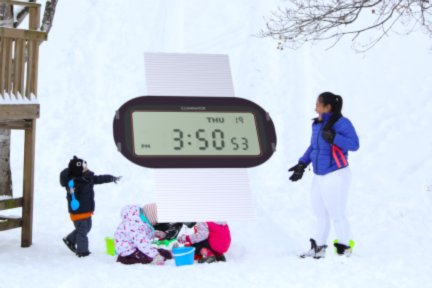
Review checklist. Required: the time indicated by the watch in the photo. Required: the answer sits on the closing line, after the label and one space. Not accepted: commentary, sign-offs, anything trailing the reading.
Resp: 3:50:53
